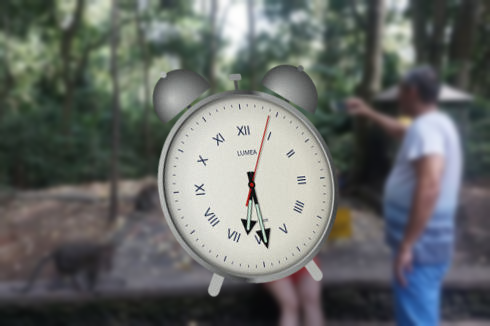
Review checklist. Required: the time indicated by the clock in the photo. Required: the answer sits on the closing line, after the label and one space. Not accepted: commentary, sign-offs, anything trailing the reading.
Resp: 6:29:04
